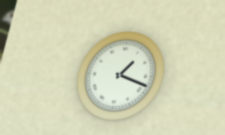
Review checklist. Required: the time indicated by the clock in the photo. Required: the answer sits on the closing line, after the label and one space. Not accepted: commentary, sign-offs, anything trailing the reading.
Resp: 1:18
